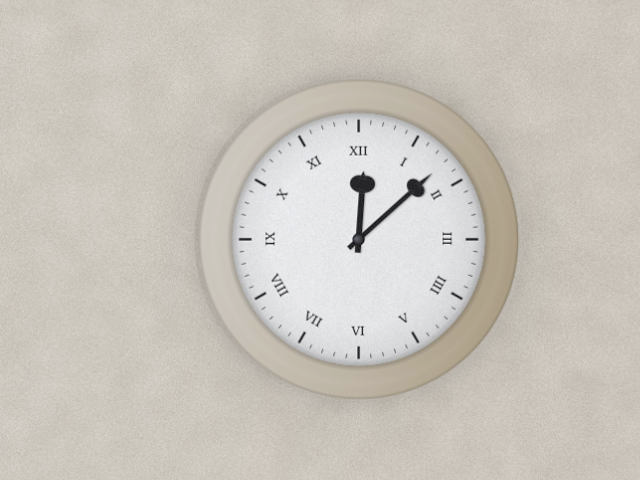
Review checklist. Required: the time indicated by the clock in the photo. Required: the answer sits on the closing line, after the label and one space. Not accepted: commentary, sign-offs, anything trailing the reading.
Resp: 12:08
